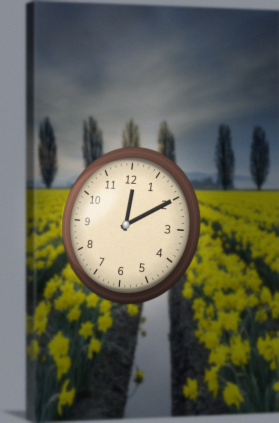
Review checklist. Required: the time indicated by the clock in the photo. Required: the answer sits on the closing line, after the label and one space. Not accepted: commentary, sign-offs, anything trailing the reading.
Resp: 12:10
